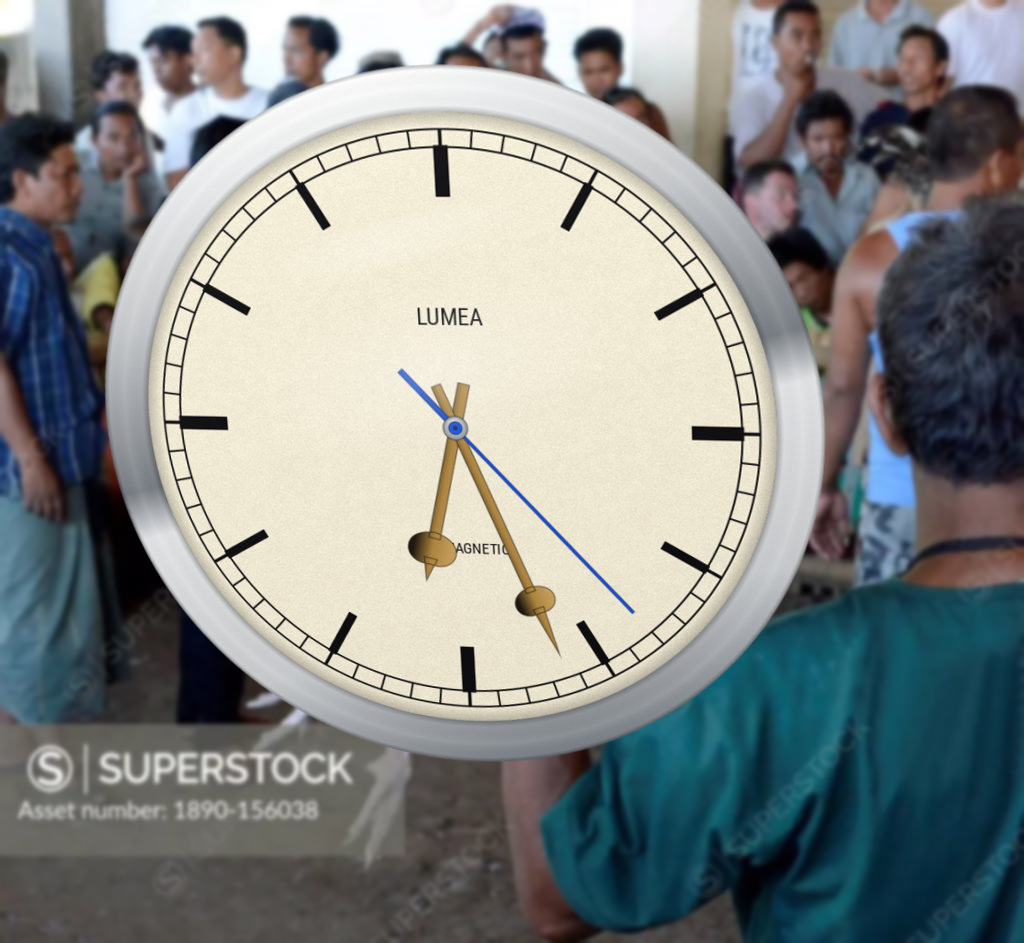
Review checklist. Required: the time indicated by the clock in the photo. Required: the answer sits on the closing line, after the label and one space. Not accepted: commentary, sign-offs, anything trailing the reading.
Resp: 6:26:23
